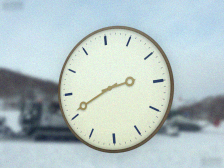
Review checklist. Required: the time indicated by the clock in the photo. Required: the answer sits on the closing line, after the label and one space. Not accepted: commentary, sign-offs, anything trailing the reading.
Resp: 2:41
